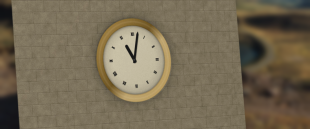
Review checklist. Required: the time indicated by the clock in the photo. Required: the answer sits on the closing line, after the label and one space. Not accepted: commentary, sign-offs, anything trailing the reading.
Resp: 11:02
